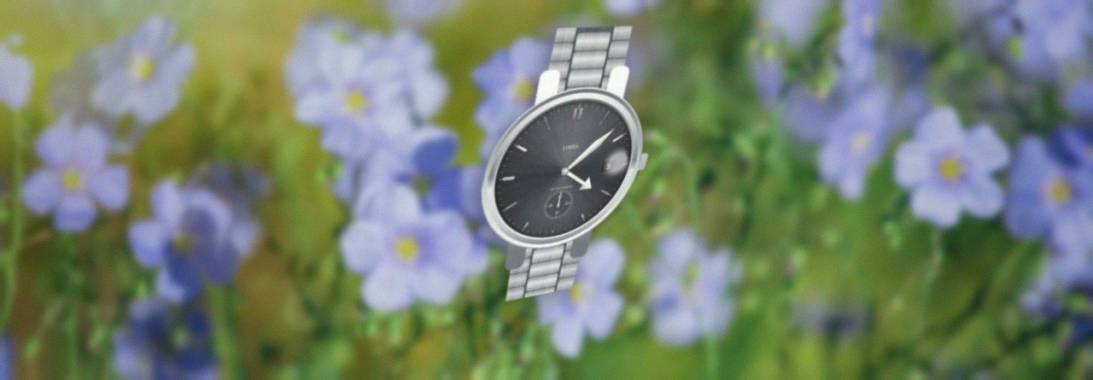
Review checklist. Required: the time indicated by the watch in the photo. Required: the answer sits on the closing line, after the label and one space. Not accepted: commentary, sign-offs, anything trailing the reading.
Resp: 4:08
